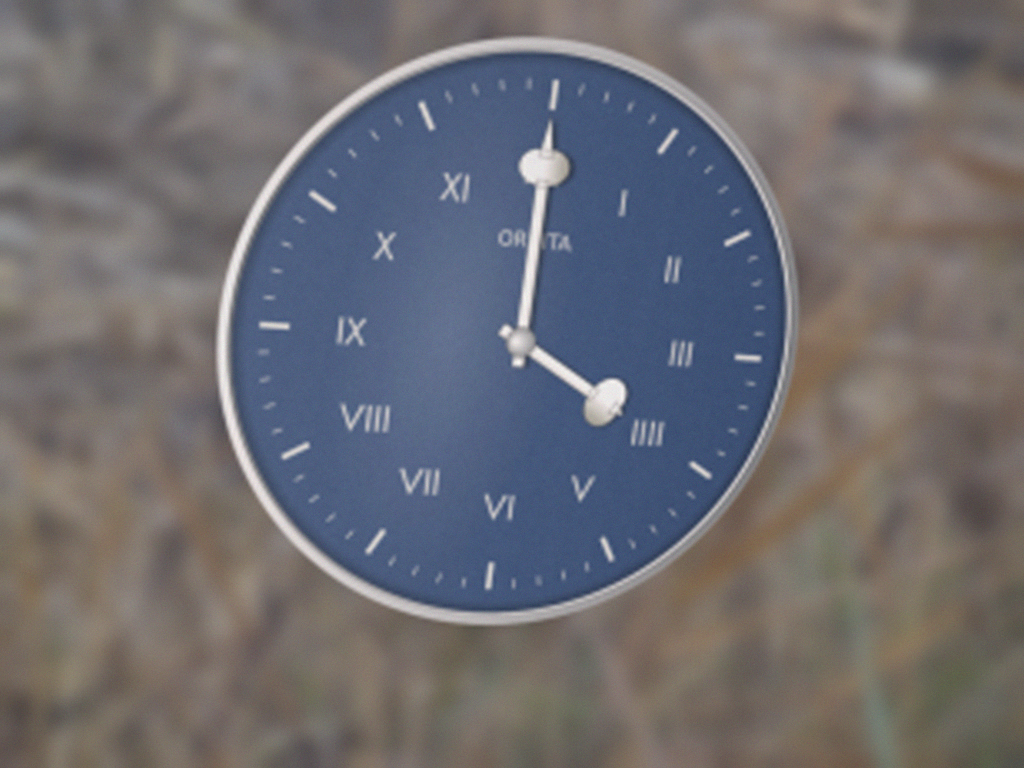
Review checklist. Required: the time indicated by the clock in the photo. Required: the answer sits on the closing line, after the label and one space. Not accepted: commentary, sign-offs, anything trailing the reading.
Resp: 4:00
